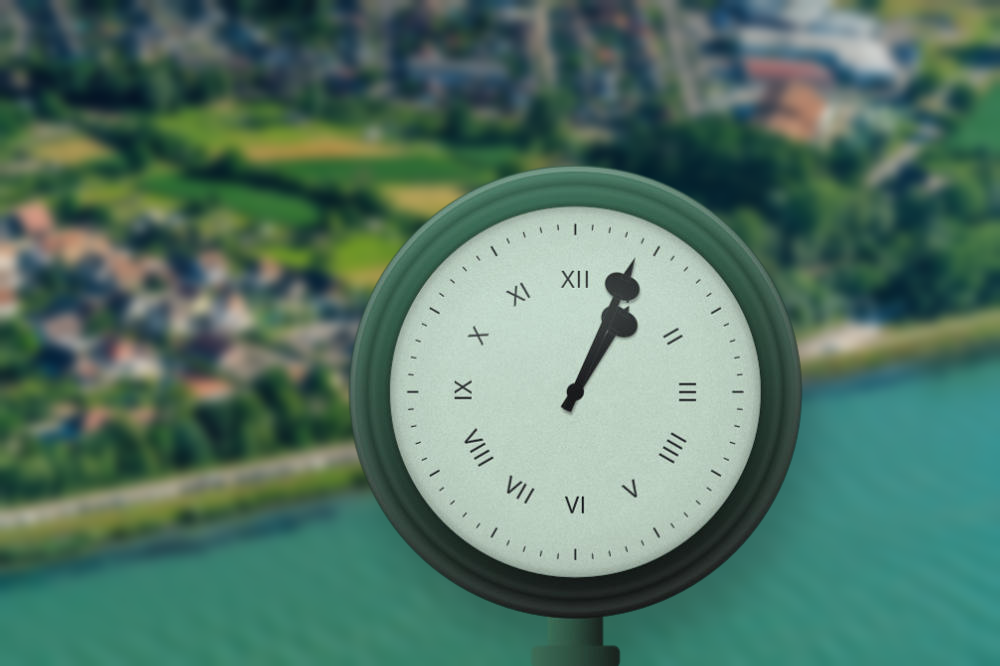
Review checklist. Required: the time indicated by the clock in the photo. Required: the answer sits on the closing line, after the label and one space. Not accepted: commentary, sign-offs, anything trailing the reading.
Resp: 1:04
